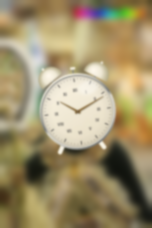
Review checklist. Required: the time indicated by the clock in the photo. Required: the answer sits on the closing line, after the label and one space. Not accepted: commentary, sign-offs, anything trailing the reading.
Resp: 10:11
